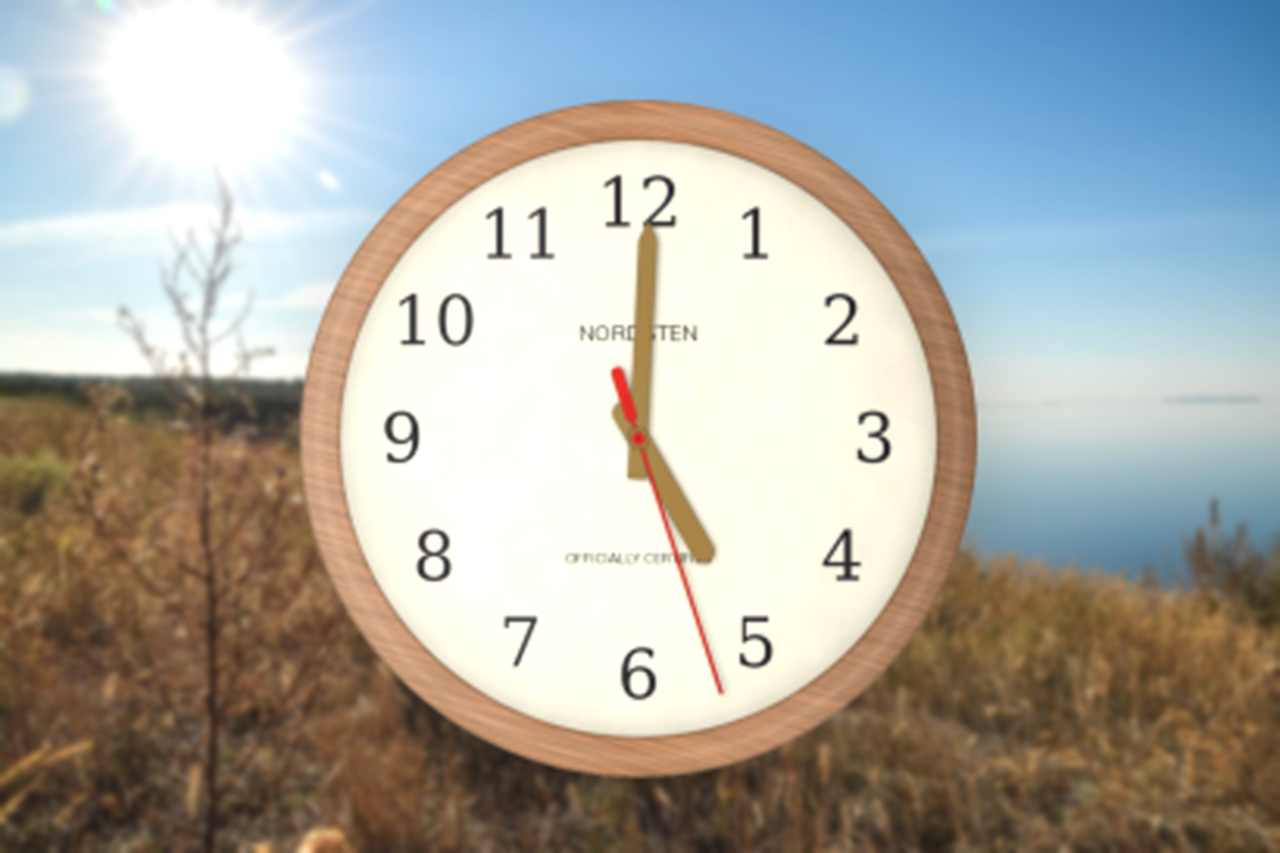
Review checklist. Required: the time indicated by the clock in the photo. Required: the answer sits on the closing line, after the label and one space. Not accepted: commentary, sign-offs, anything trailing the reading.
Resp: 5:00:27
